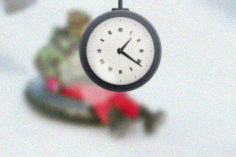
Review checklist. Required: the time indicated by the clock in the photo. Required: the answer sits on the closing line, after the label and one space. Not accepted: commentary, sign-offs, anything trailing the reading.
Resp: 1:21
